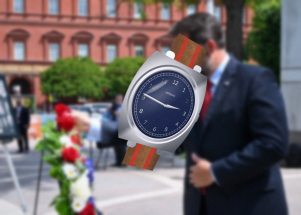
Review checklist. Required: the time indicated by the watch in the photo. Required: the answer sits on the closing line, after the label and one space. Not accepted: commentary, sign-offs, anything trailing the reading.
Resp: 2:46
